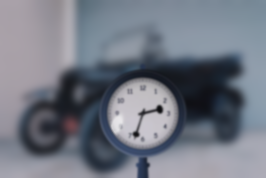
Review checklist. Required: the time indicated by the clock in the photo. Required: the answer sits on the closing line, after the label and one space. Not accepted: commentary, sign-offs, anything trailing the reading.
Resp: 2:33
